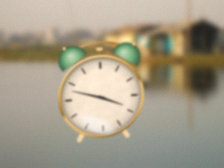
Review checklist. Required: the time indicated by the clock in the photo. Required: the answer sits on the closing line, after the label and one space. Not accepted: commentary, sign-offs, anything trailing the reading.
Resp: 3:48
